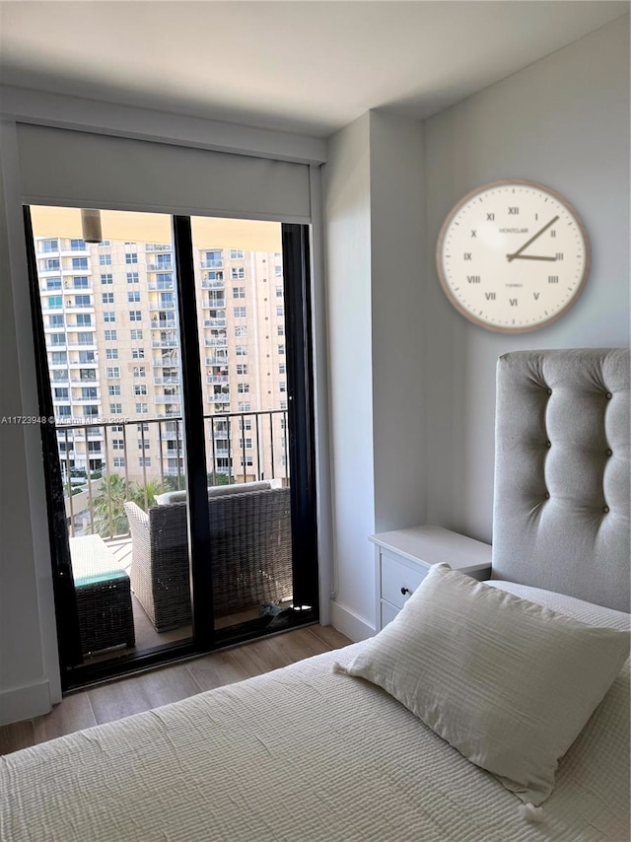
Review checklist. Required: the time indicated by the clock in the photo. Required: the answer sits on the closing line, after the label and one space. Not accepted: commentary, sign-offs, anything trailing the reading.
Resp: 3:08
